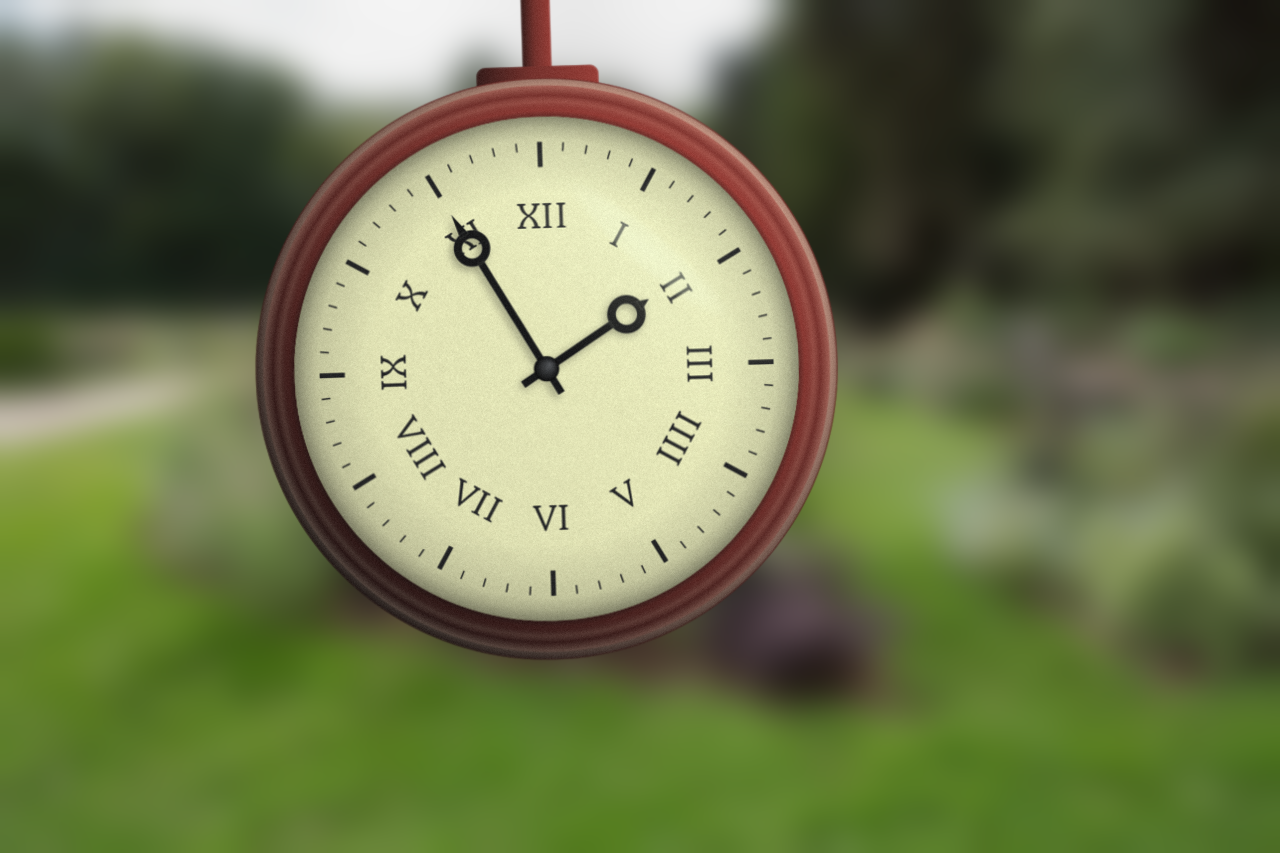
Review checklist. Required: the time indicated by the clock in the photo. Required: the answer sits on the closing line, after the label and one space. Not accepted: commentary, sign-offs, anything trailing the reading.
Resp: 1:55
